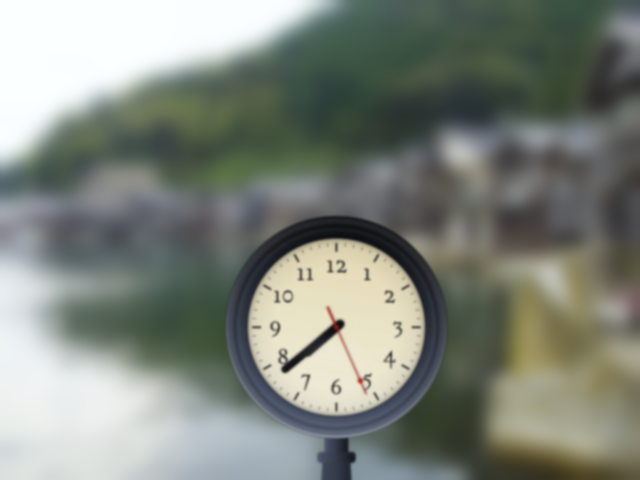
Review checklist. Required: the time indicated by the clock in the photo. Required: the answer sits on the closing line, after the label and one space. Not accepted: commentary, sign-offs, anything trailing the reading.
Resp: 7:38:26
